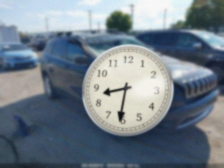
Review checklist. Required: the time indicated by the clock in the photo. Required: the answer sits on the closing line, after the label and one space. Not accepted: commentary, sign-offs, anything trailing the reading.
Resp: 8:31
